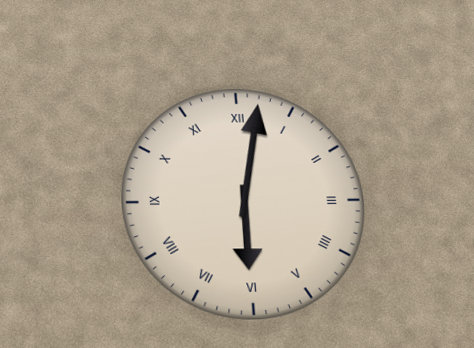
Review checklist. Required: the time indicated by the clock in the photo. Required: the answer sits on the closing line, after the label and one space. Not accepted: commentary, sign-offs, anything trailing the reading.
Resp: 6:02
